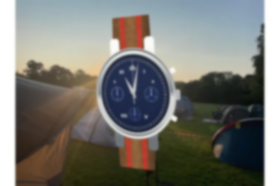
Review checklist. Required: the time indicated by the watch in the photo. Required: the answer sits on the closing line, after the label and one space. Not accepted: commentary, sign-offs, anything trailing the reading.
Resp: 11:02
